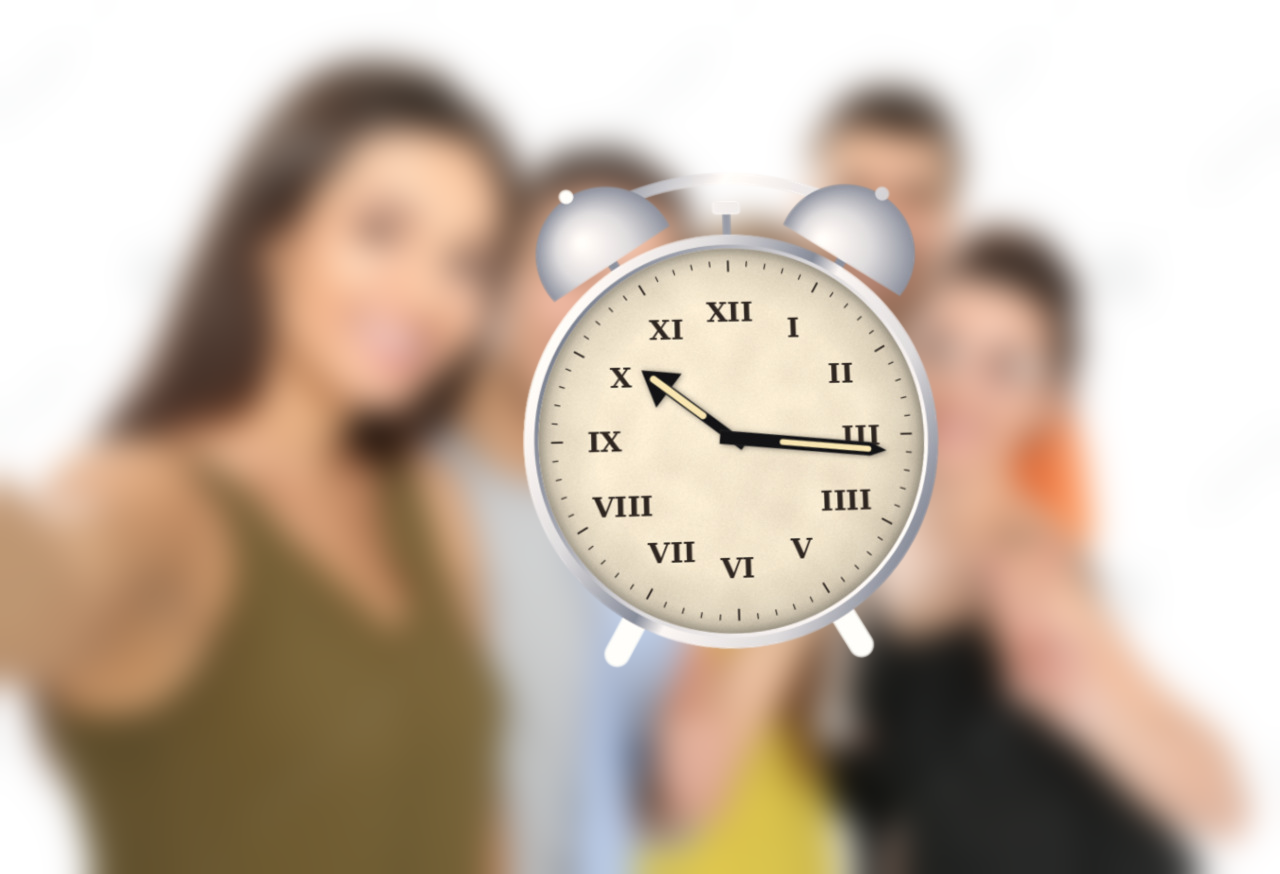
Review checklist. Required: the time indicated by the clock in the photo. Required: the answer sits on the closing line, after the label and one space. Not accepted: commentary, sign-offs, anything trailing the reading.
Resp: 10:16
